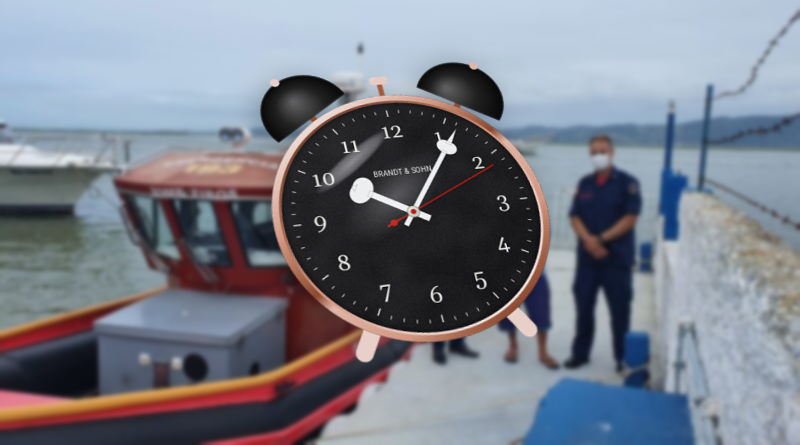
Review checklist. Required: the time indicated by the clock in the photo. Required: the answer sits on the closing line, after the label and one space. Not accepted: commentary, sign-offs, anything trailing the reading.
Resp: 10:06:11
